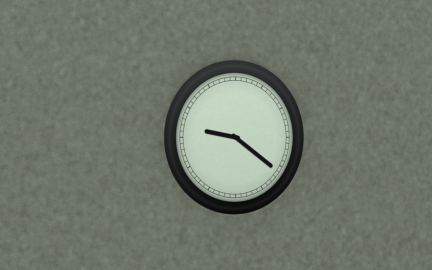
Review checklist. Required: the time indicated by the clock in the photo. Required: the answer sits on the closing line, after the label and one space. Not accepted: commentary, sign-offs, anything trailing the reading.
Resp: 9:21
